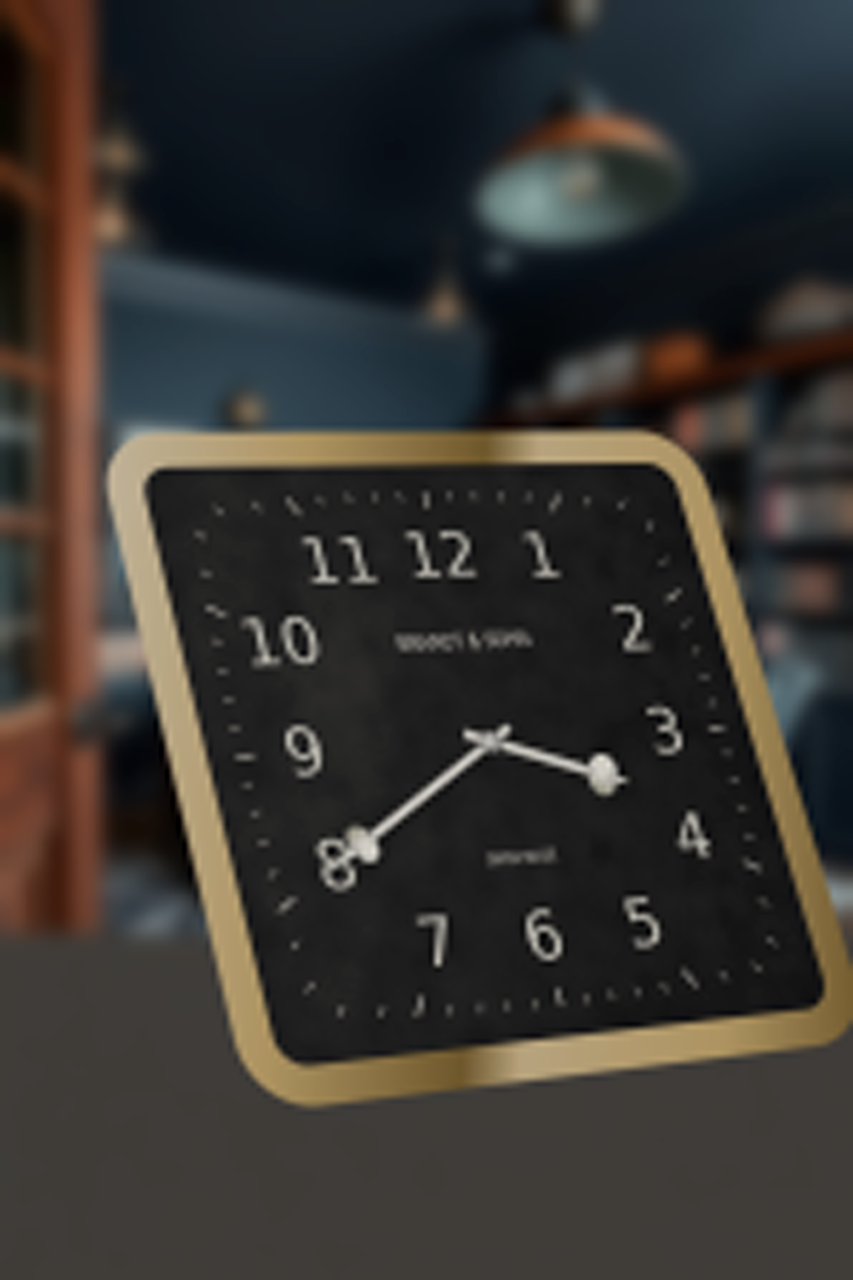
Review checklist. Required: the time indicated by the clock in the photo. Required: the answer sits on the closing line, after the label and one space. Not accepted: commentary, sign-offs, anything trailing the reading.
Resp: 3:40
